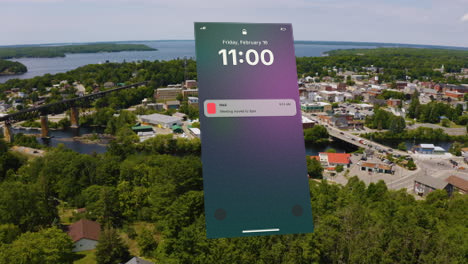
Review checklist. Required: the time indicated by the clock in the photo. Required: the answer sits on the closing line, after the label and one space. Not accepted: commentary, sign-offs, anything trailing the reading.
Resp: 11:00
